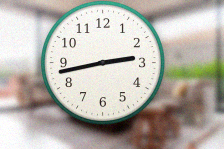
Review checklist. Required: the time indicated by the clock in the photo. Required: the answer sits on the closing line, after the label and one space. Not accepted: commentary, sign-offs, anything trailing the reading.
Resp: 2:43
